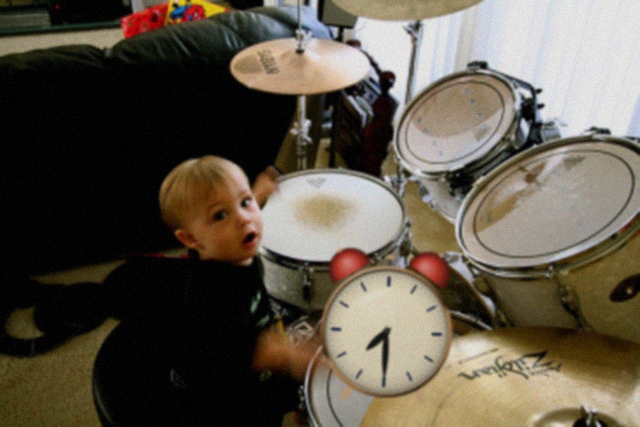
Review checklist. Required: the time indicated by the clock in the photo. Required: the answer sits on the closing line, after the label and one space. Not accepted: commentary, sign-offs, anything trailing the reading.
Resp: 7:30
